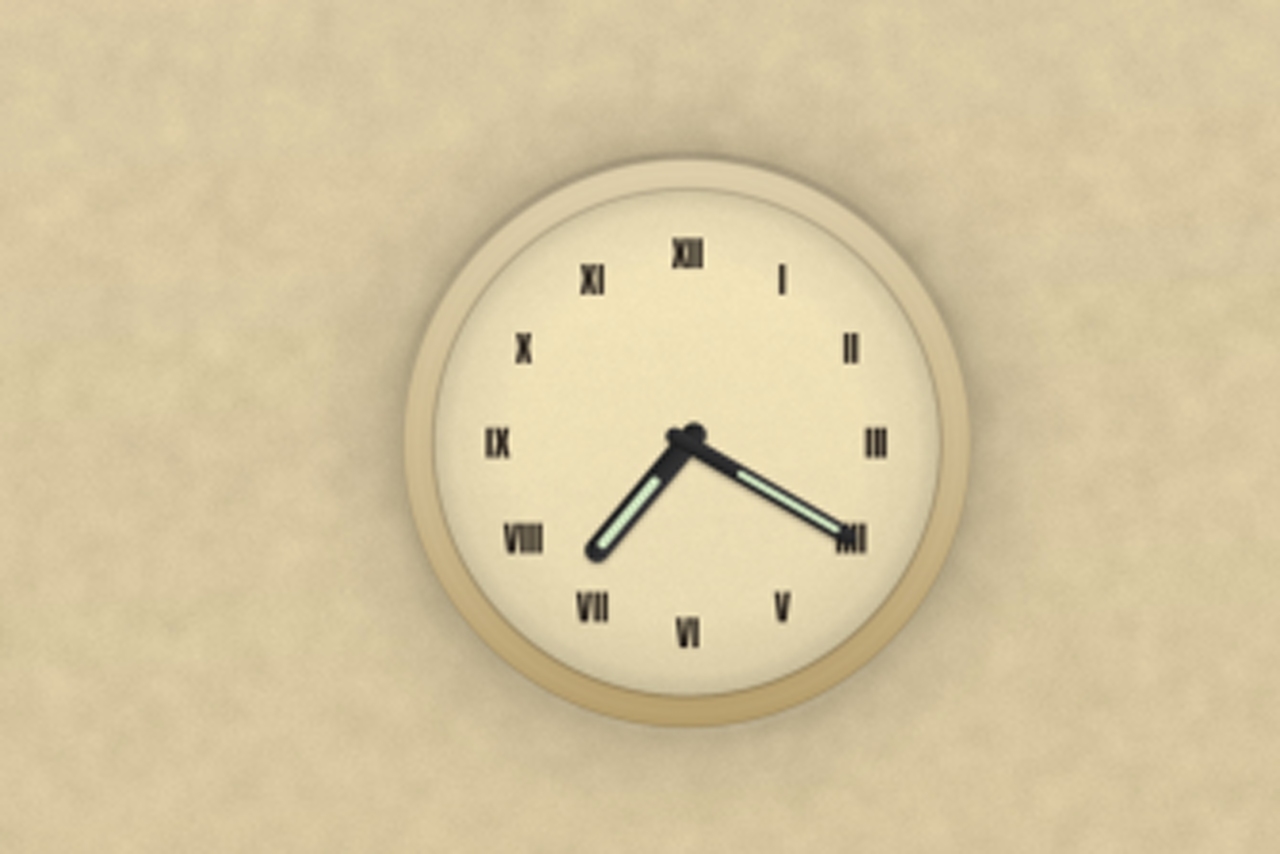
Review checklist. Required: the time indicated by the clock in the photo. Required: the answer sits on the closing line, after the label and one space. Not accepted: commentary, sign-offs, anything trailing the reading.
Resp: 7:20
